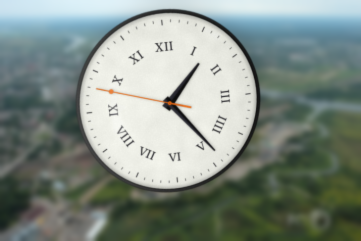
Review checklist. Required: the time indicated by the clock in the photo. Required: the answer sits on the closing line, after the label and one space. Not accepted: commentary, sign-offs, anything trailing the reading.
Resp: 1:23:48
